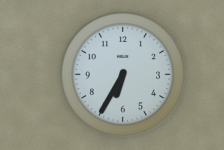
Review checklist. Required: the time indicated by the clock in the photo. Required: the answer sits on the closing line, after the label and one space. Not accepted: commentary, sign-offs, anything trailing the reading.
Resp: 6:35
